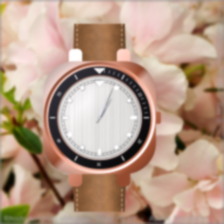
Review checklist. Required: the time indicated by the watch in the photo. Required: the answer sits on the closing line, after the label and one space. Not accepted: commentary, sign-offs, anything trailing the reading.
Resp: 1:04
